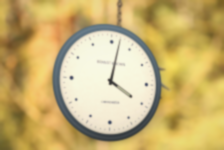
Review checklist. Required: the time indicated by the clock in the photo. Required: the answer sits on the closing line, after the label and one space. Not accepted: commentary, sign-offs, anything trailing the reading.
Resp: 4:02
